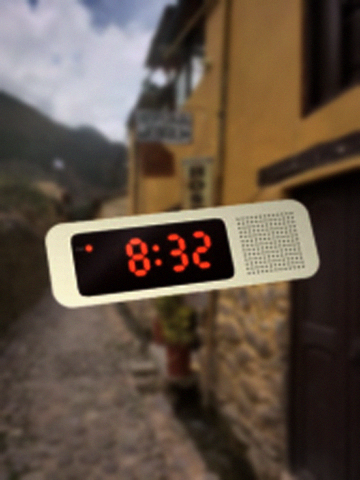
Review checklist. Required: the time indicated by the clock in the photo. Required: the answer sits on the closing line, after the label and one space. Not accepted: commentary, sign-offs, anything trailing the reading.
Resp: 8:32
